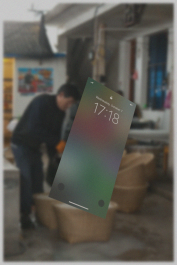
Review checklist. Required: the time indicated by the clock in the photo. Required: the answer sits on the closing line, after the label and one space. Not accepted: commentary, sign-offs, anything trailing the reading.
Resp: 17:18
